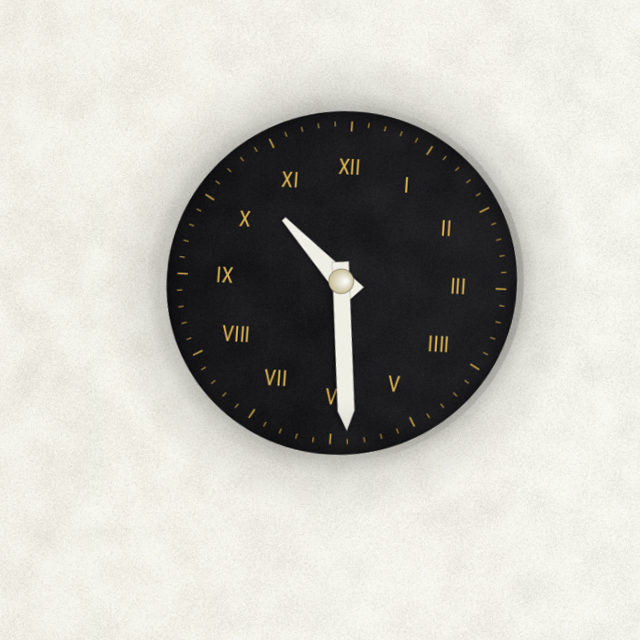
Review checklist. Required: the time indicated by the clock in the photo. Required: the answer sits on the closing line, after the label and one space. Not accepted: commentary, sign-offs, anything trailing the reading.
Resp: 10:29
